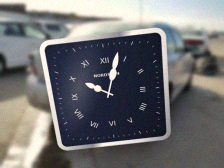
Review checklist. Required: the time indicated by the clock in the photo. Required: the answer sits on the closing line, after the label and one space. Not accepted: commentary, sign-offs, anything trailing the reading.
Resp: 10:03
